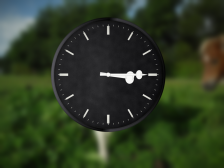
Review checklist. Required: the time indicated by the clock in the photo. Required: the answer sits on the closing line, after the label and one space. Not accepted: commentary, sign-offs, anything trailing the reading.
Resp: 3:15
